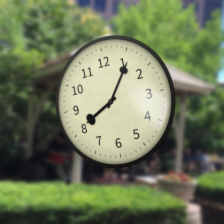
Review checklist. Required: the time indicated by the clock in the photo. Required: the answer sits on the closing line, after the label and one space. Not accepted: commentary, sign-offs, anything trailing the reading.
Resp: 8:06
